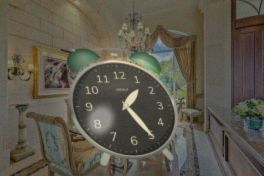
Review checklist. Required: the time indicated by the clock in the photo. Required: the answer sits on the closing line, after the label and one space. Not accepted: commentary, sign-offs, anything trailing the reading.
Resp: 1:25
